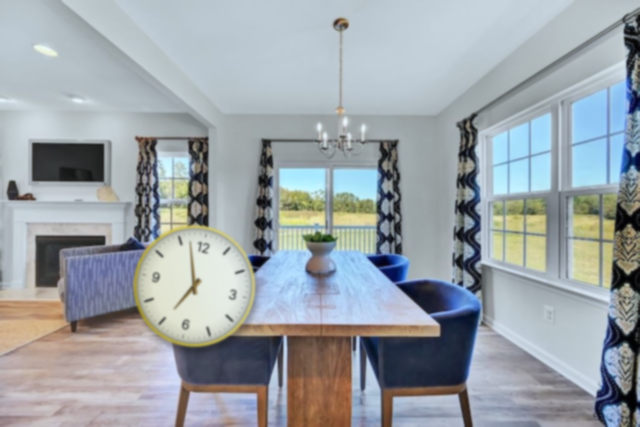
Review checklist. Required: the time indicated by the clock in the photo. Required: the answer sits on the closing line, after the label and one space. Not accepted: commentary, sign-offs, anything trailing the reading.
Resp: 6:57
